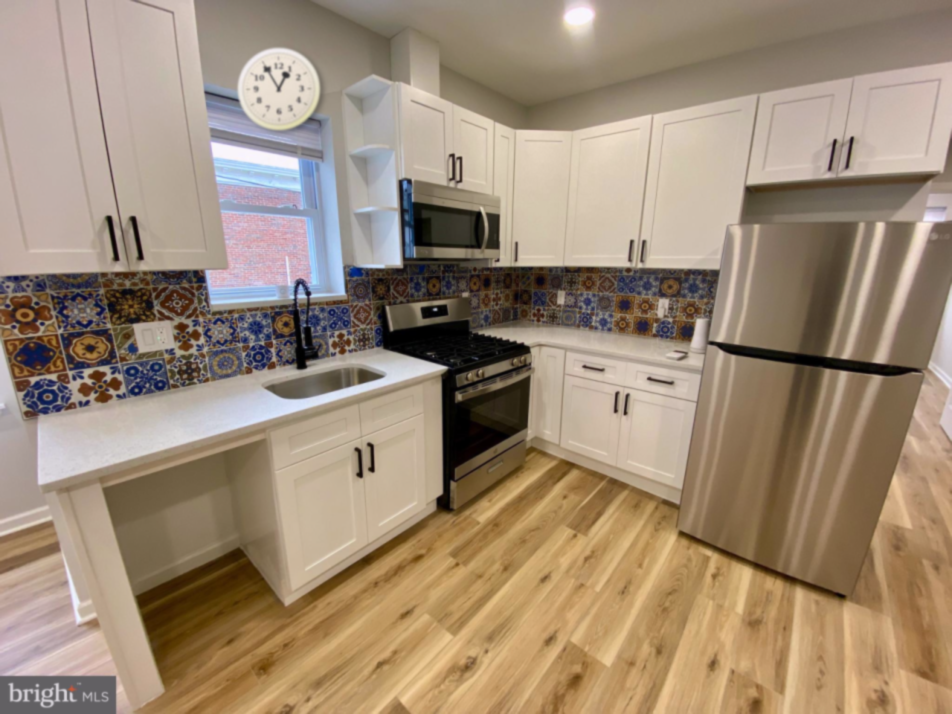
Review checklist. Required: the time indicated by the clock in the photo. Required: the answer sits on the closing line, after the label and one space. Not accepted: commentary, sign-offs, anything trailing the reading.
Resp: 12:55
